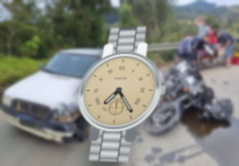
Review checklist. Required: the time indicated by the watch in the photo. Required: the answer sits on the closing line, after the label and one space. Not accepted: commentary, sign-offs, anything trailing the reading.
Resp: 7:24
